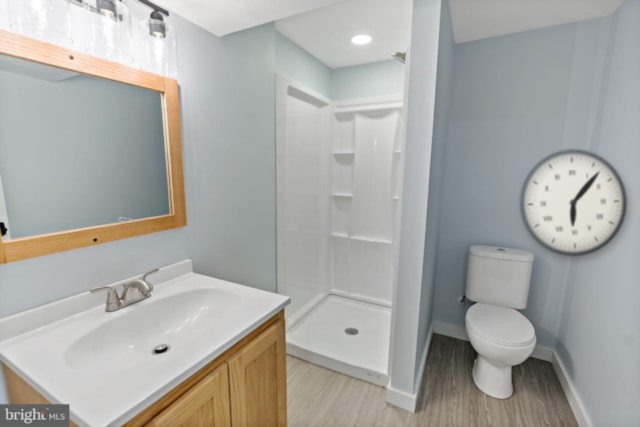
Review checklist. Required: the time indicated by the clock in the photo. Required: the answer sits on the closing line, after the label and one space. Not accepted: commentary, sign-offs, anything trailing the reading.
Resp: 6:07
